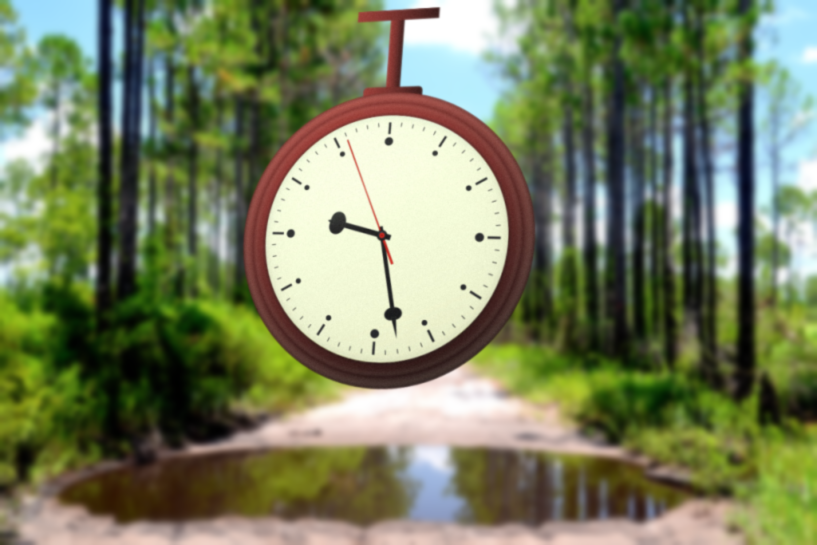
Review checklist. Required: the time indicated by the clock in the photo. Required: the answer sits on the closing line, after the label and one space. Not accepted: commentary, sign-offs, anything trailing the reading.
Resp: 9:27:56
